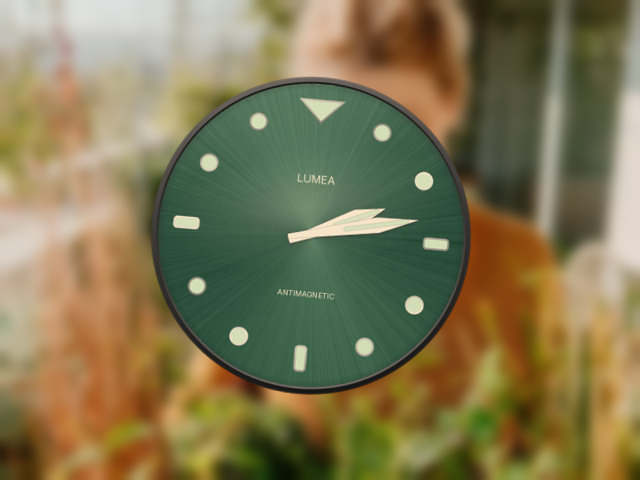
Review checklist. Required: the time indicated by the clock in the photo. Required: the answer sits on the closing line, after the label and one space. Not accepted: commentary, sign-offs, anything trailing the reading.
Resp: 2:13
